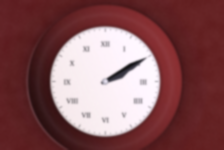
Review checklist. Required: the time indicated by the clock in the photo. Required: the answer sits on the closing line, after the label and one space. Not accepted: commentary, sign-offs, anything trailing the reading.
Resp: 2:10
